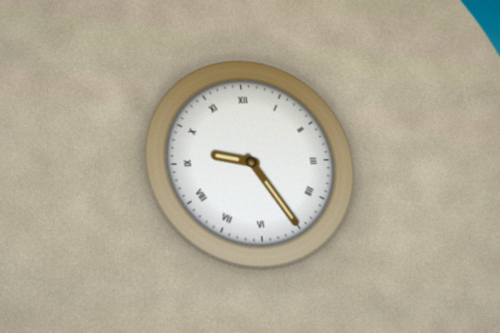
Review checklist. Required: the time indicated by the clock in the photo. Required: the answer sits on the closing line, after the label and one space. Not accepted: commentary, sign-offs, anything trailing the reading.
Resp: 9:25
